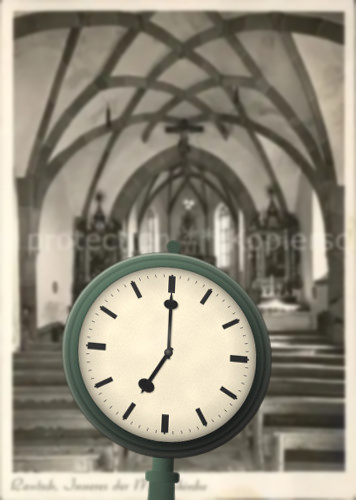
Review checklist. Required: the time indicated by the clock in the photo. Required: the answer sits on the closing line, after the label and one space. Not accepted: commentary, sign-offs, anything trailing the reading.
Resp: 7:00
